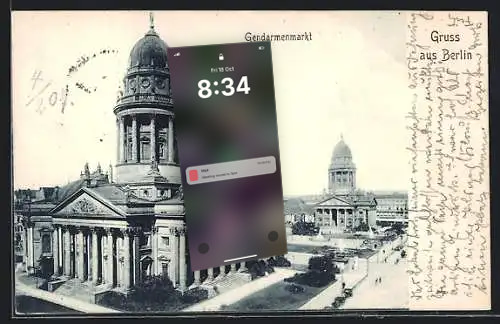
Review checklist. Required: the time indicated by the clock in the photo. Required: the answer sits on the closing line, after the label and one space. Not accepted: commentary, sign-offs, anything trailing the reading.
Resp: 8:34
